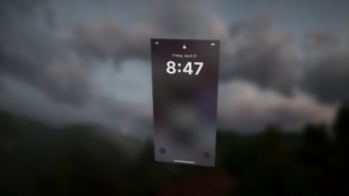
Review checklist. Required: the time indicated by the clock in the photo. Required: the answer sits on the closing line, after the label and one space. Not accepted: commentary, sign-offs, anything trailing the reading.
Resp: 8:47
